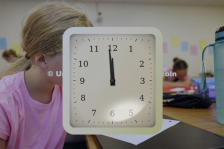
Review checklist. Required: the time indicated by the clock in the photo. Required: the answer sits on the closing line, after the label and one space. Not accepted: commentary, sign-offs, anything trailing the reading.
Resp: 11:59
